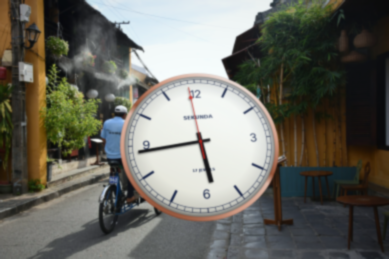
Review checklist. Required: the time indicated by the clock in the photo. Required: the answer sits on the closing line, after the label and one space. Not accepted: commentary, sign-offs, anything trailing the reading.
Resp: 5:43:59
